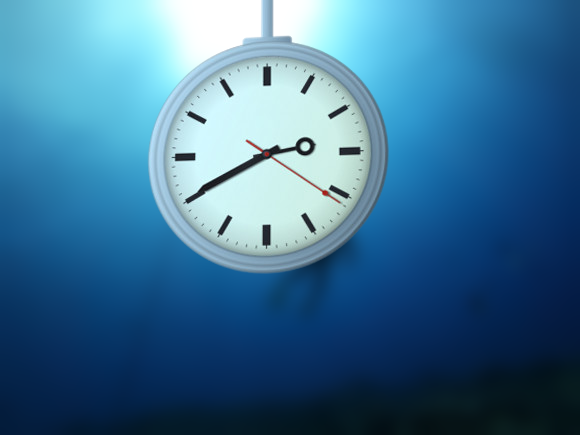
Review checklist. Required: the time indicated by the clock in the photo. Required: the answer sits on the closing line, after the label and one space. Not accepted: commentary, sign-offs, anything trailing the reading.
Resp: 2:40:21
